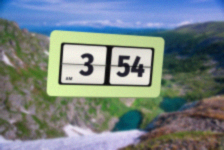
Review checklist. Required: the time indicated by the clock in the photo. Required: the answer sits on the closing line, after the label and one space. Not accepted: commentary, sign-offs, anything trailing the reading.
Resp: 3:54
